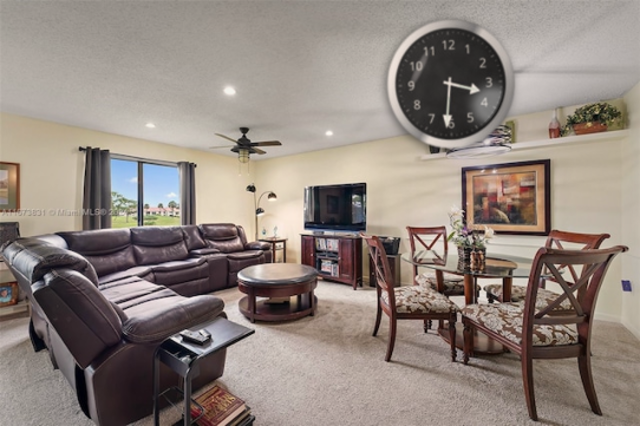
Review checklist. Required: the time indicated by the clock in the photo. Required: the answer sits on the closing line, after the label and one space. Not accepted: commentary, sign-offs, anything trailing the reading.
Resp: 3:31
